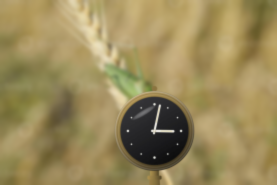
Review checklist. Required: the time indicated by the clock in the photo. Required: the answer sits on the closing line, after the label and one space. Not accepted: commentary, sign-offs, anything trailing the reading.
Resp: 3:02
